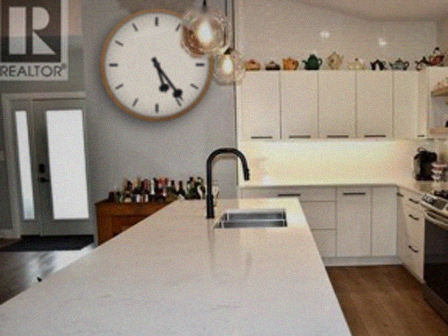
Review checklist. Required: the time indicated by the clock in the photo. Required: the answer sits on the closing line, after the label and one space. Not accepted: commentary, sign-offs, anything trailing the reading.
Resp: 5:24
